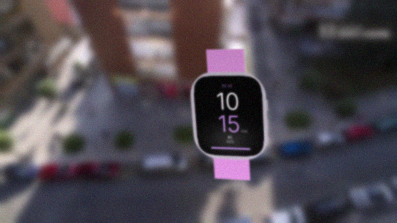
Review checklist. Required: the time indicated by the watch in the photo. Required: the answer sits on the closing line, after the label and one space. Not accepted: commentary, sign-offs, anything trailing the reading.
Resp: 10:15
